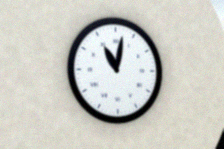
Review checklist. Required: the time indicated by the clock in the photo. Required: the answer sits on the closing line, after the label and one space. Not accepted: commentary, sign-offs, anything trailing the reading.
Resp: 11:02
